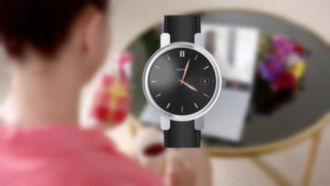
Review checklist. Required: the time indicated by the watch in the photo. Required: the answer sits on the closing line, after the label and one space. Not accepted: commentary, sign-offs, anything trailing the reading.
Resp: 4:03
